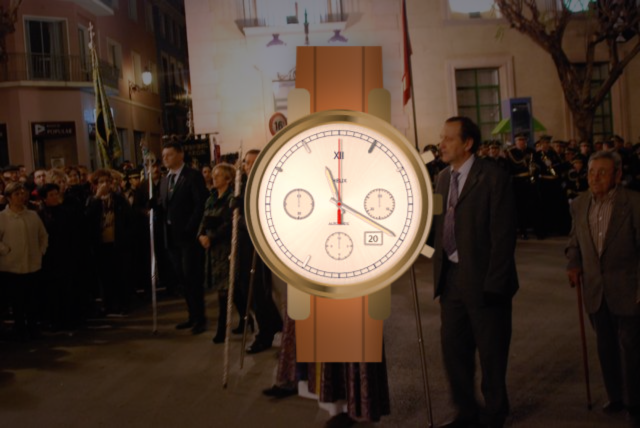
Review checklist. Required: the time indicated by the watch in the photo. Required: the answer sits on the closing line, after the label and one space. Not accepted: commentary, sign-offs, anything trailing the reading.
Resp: 11:20
